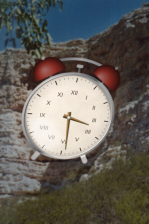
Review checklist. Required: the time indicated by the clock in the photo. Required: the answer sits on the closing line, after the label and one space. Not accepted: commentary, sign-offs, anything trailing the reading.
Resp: 3:29
